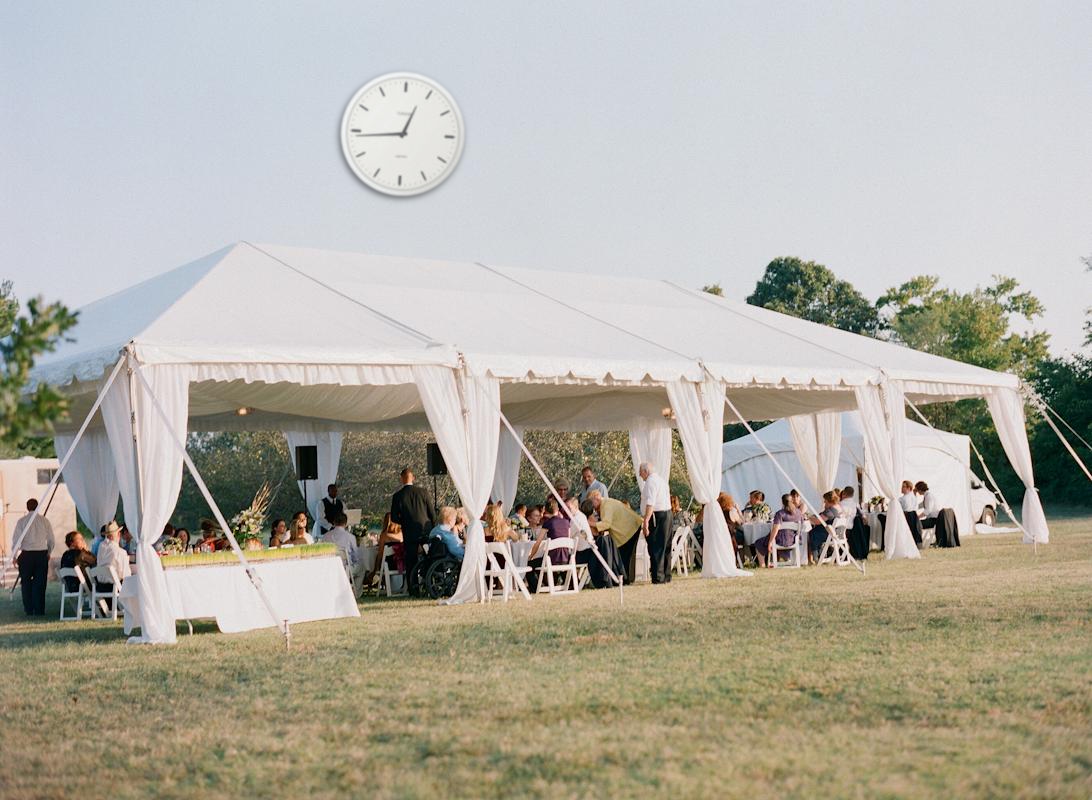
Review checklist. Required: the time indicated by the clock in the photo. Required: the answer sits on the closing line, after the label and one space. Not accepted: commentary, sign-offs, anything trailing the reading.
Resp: 12:44
